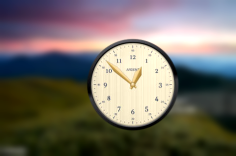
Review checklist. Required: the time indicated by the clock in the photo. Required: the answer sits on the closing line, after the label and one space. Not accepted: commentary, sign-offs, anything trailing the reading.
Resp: 12:52
